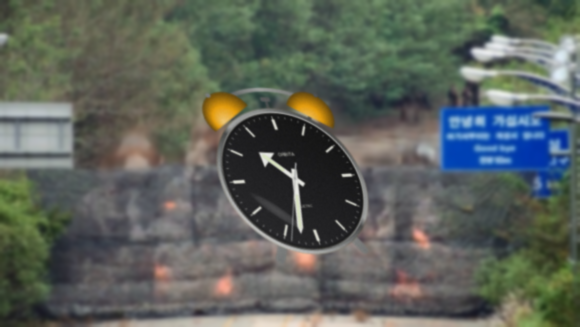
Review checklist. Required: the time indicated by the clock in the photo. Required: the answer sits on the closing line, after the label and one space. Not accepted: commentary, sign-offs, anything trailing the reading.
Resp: 10:32:34
